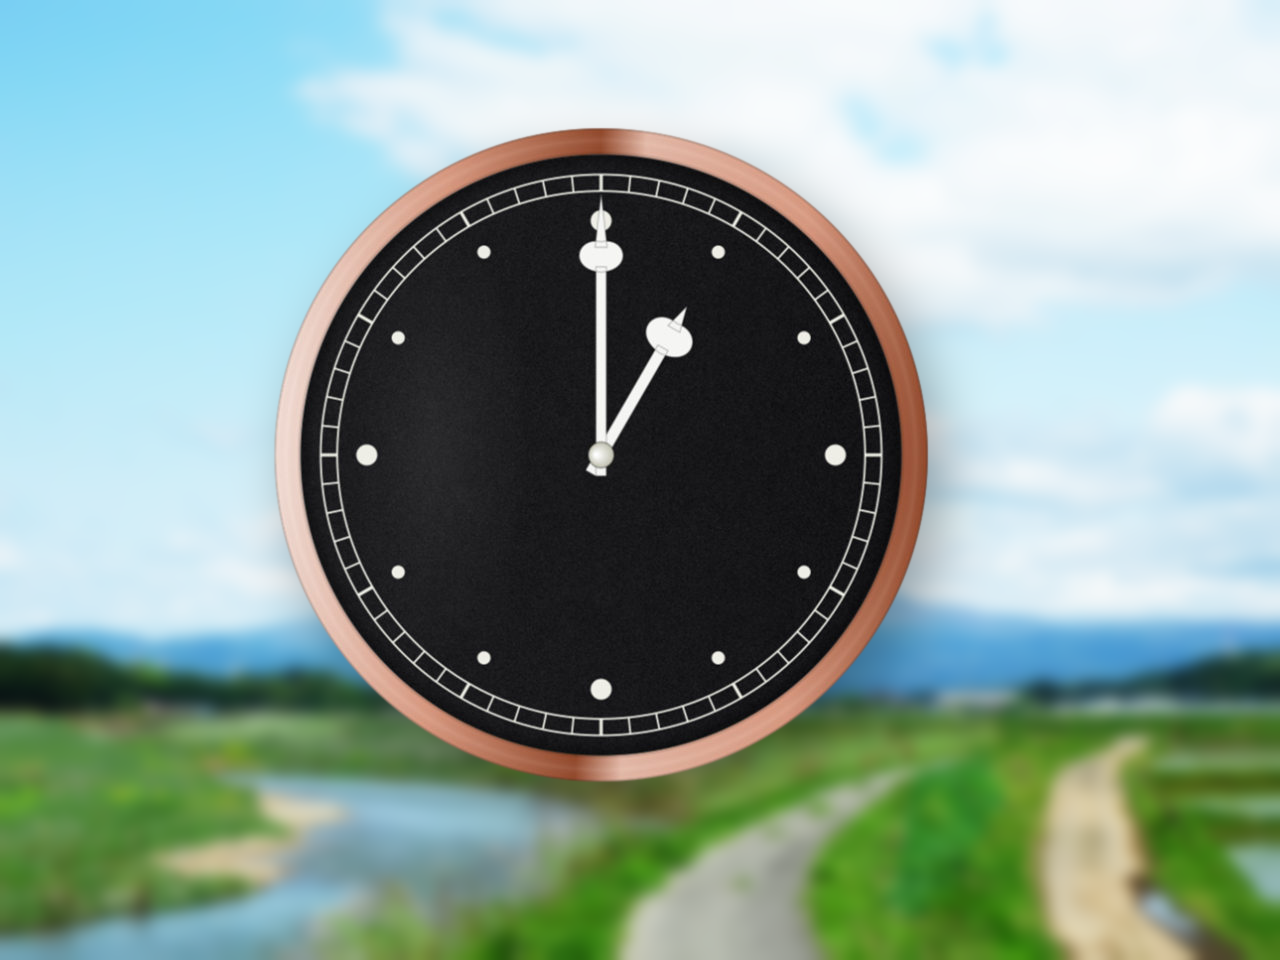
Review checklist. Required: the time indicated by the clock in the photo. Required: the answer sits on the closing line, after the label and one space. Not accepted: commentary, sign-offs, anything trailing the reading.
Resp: 1:00
